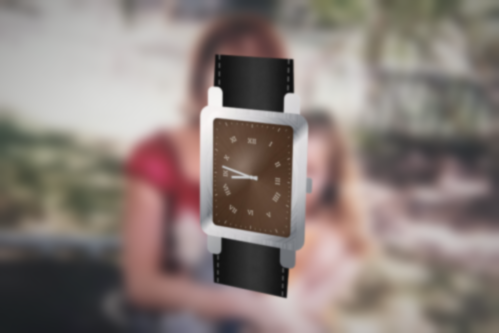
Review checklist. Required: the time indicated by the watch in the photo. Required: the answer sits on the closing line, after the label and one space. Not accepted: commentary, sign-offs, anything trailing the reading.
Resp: 8:47
